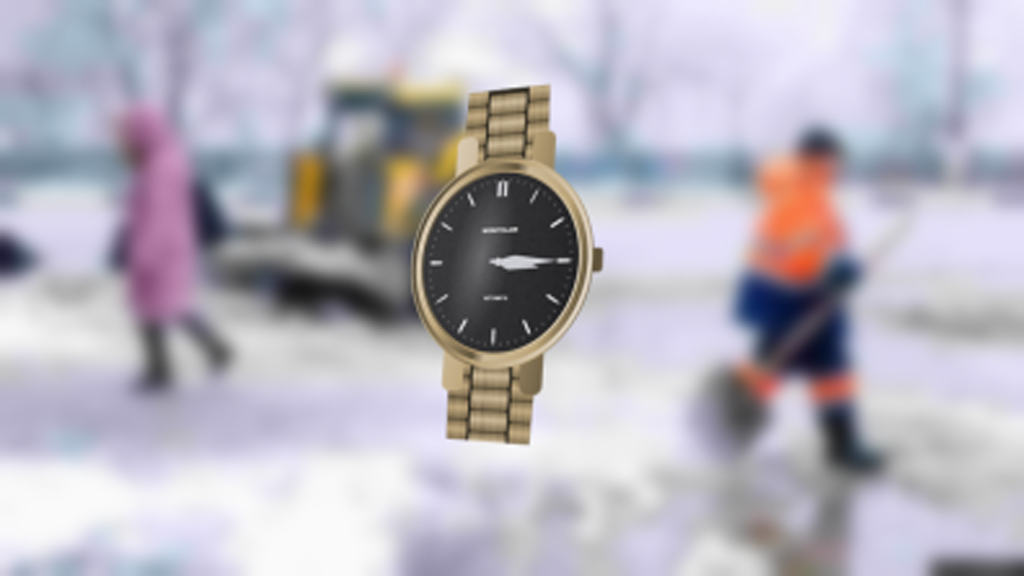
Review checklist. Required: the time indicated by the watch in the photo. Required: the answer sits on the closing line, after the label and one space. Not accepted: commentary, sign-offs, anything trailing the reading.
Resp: 3:15
